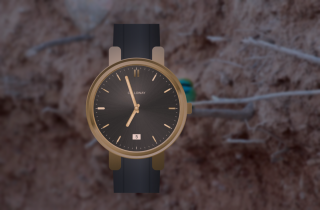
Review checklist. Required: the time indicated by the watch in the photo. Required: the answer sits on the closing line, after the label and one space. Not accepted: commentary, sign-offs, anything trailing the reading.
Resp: 6:57
